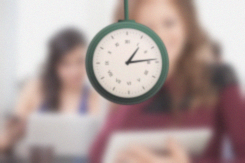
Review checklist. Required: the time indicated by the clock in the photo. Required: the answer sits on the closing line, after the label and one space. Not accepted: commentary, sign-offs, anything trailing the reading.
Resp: 1:14
